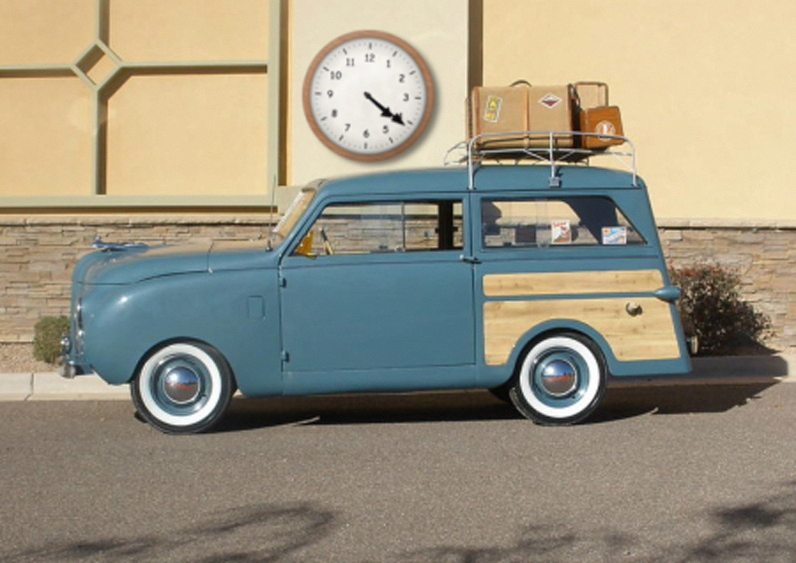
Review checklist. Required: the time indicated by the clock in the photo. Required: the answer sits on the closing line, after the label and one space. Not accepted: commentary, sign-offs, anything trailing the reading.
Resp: 4:21
